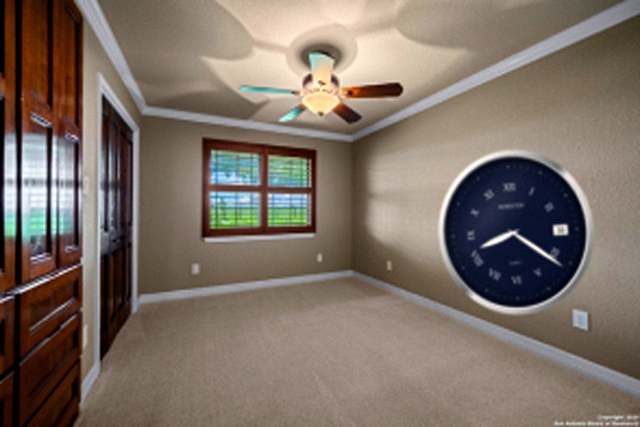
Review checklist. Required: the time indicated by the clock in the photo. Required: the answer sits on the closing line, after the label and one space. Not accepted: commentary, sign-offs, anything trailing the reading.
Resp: 8:21
